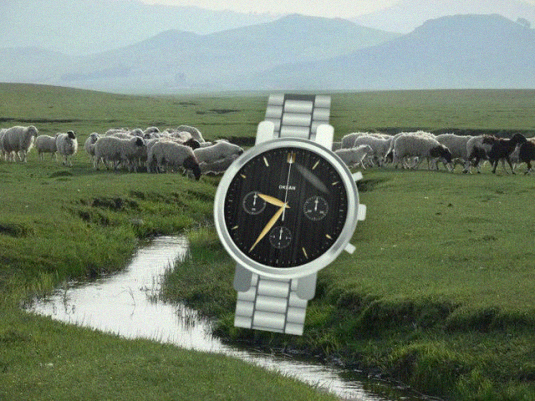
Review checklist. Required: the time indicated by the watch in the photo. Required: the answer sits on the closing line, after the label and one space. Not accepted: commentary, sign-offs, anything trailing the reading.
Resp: 9:35
